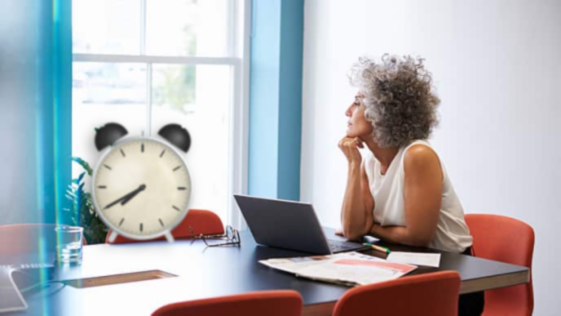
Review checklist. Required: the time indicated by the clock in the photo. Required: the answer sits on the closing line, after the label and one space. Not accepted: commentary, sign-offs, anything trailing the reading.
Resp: 7:40
